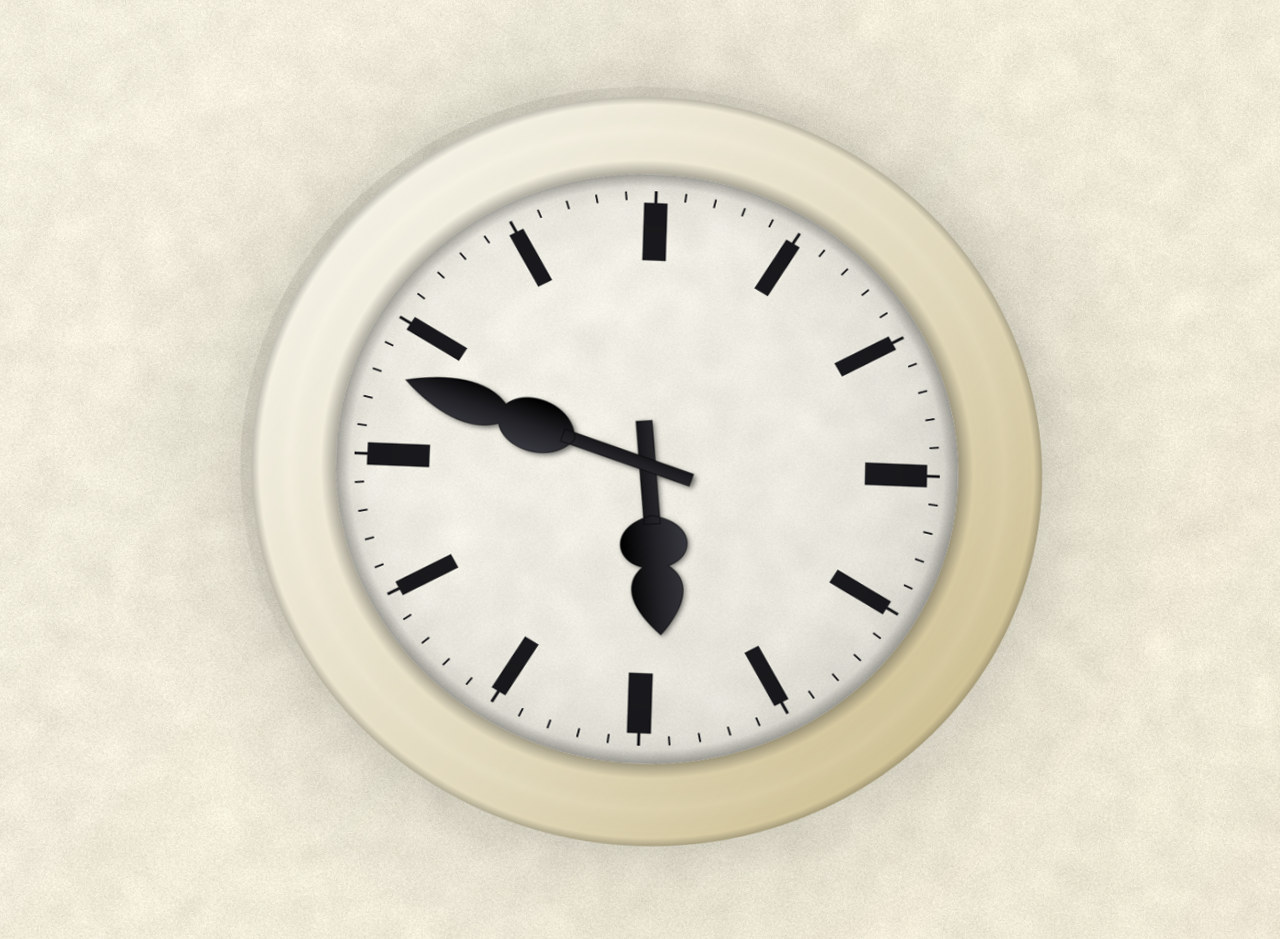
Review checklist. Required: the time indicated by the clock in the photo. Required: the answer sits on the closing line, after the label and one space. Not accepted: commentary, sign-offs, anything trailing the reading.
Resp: 5:48
